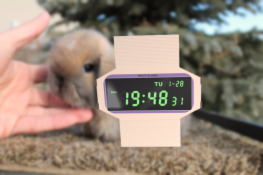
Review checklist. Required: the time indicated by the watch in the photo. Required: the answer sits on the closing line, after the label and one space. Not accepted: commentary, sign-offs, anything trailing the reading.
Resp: 19:48:31
